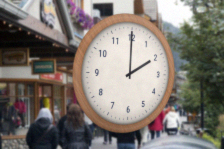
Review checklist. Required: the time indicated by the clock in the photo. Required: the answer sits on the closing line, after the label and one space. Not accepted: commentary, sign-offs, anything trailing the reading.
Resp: 2:00
